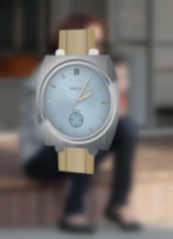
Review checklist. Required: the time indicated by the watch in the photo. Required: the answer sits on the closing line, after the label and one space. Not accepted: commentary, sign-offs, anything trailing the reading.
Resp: 2:05
